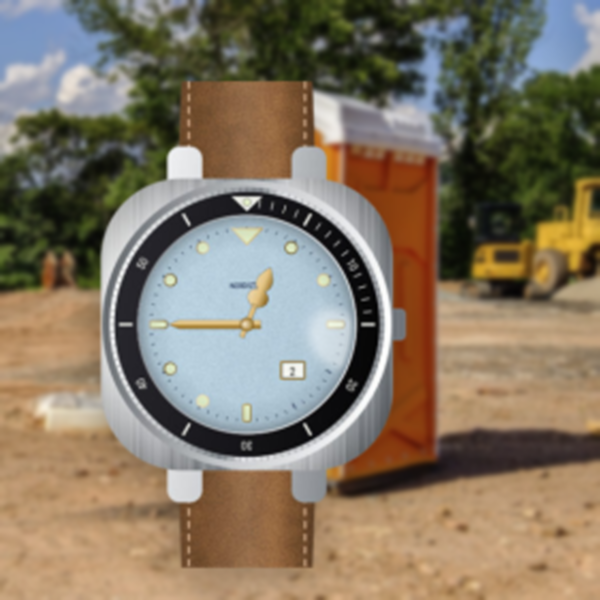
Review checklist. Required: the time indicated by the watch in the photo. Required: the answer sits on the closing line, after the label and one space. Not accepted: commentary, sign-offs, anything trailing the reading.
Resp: 12:45
